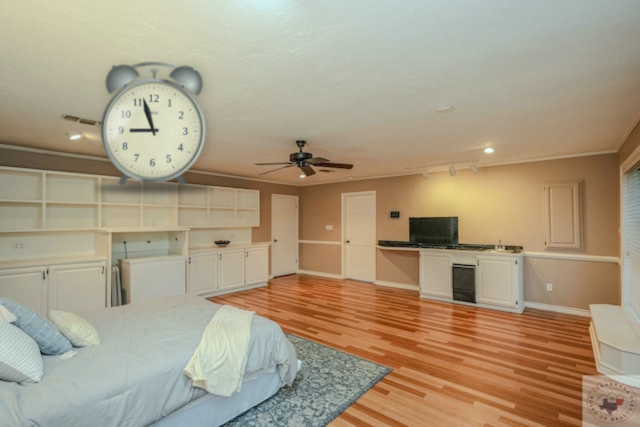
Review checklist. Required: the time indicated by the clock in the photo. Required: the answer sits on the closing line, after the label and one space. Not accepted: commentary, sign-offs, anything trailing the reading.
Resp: 8:57
